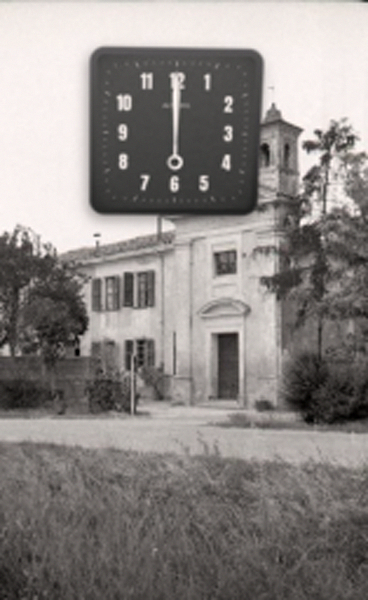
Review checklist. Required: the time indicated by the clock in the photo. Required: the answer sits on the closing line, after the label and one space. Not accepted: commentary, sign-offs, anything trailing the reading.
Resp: 6:00
